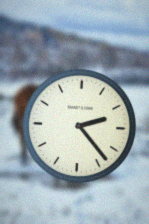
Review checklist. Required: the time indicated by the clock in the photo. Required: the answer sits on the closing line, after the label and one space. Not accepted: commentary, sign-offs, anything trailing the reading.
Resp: 2:23
